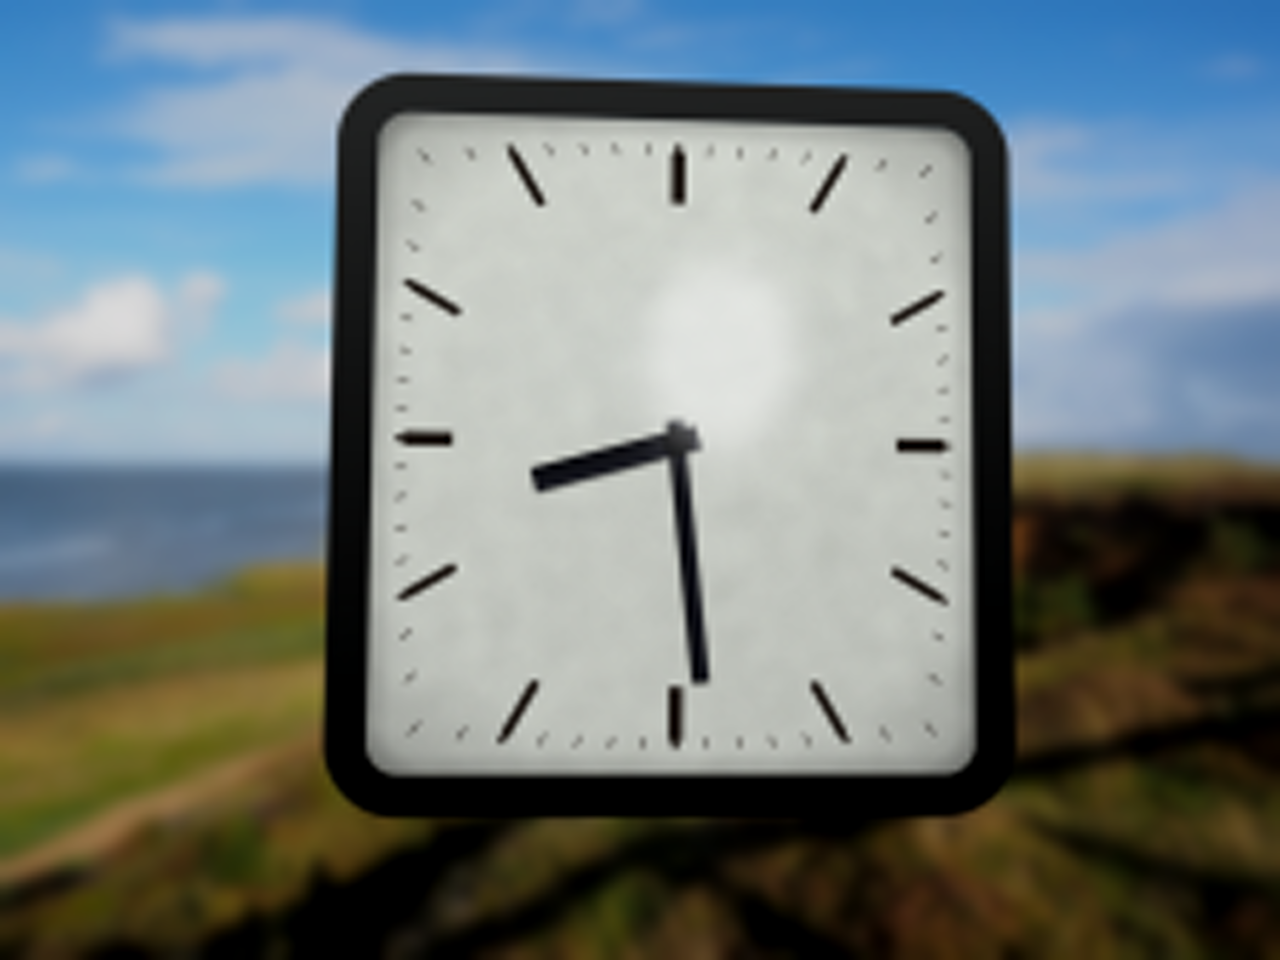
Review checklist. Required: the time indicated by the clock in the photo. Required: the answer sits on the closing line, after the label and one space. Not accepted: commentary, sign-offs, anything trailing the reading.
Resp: 8:29
